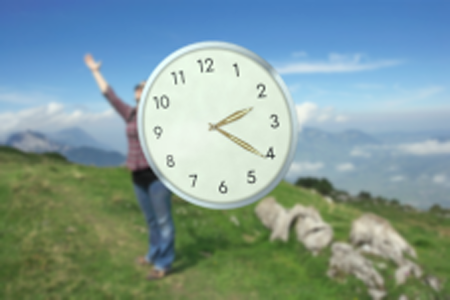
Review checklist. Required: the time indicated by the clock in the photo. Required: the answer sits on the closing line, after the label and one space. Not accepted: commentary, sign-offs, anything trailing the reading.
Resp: 2:21
